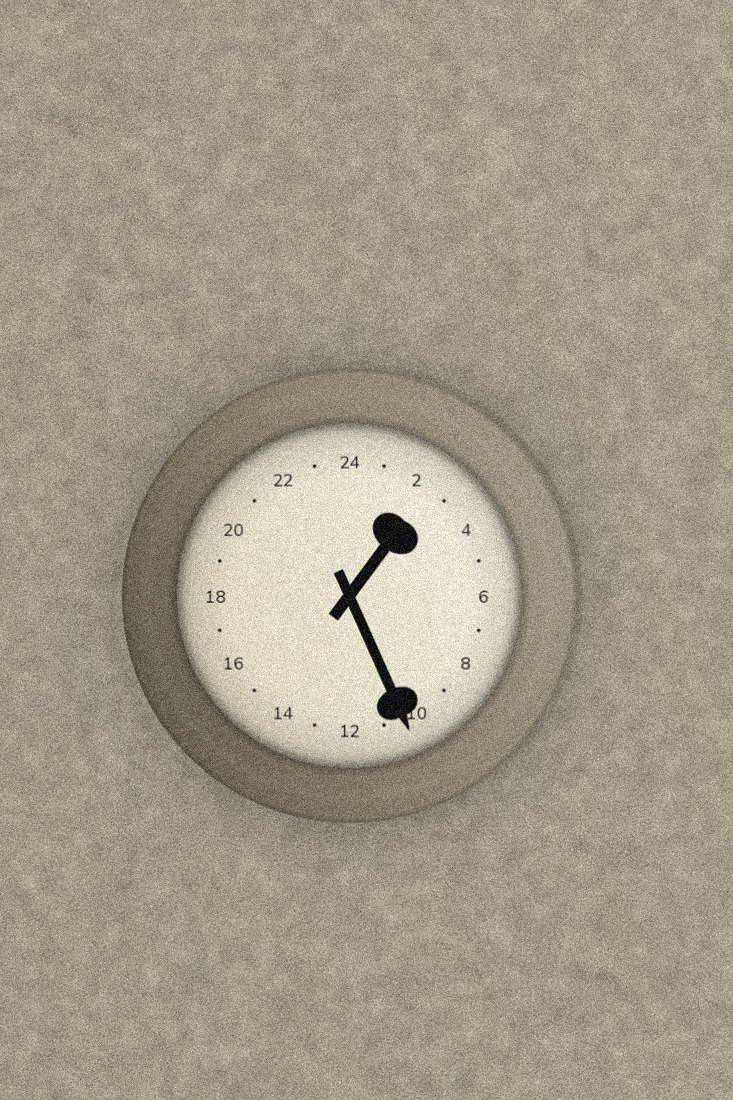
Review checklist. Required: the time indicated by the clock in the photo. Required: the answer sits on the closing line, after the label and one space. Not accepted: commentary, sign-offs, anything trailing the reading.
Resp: 2:26
